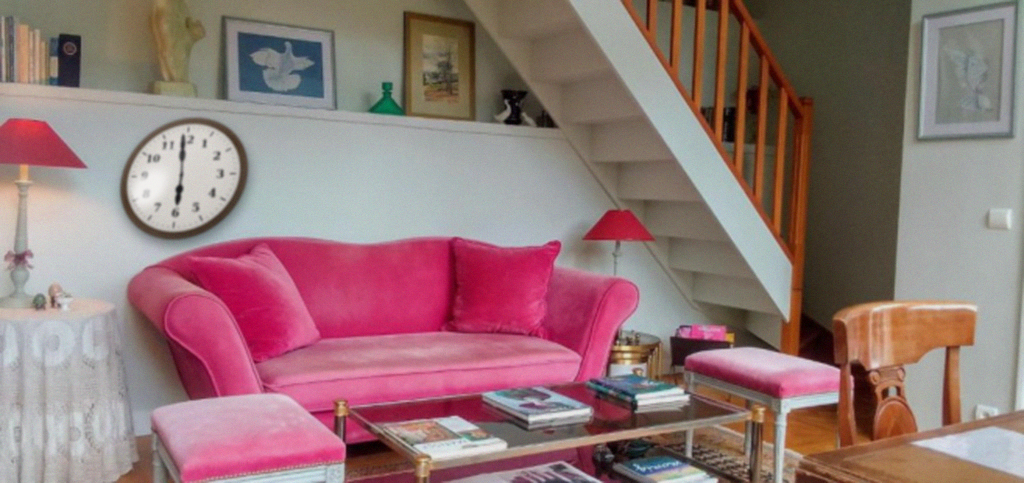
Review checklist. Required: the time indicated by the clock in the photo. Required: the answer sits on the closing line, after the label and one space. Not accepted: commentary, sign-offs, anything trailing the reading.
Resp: 5:59
